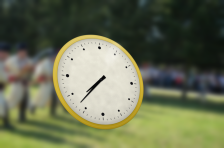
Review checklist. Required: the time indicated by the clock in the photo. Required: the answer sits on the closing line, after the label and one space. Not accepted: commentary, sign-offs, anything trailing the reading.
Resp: 7:37
